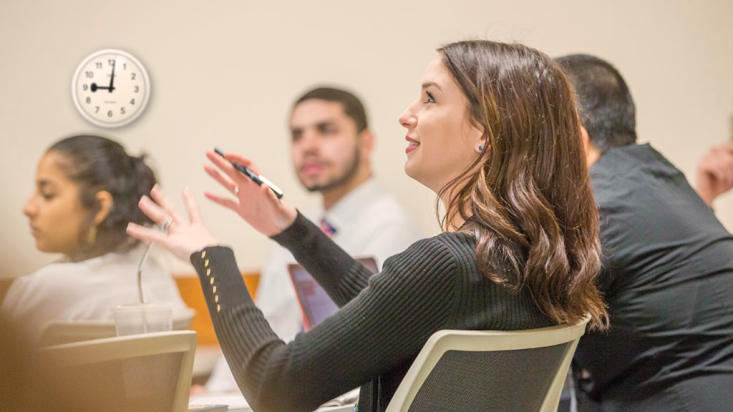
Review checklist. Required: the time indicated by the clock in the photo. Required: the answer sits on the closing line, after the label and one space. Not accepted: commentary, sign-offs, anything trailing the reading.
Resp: 9:01
